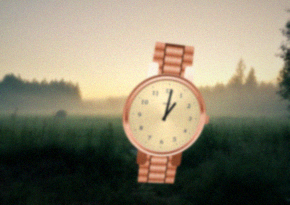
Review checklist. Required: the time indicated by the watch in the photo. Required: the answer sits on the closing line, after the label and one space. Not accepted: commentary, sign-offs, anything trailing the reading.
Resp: 1:01
